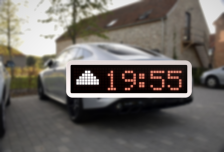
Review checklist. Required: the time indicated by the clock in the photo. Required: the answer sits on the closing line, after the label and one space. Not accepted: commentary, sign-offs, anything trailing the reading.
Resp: 19:55
